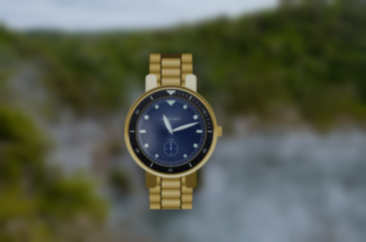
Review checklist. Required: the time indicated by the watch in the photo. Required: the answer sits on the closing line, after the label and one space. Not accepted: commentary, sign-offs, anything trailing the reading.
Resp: 11:12
